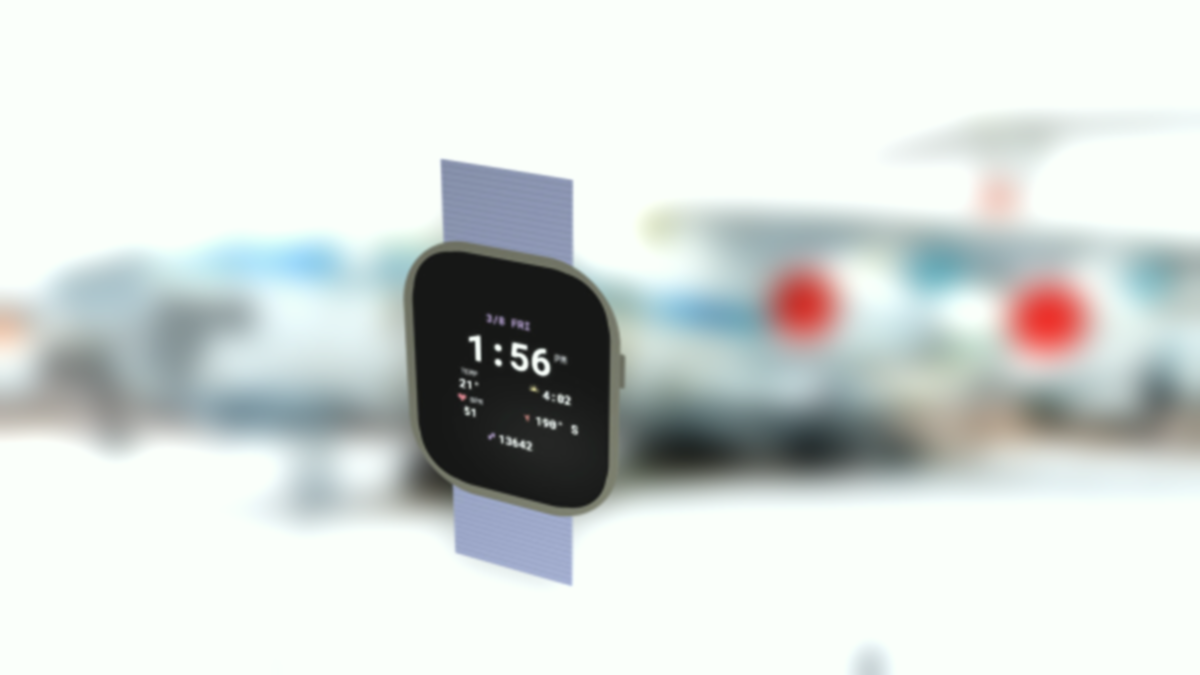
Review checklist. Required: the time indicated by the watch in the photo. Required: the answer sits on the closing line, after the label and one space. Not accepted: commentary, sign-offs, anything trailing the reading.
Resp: 1:56
